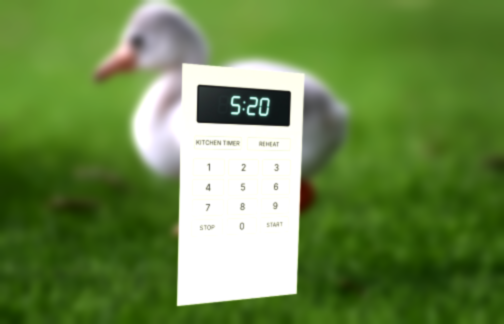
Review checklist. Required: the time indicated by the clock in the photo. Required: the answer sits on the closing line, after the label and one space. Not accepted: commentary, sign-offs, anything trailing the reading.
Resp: 5:20
